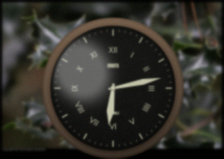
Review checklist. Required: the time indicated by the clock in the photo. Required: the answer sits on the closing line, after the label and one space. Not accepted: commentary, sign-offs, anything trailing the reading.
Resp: 6:13
